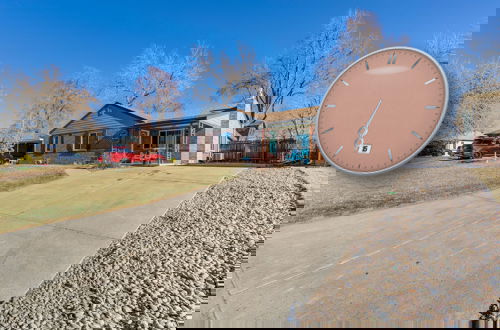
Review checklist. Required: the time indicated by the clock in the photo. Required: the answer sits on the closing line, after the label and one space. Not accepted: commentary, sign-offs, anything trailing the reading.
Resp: 6:32
